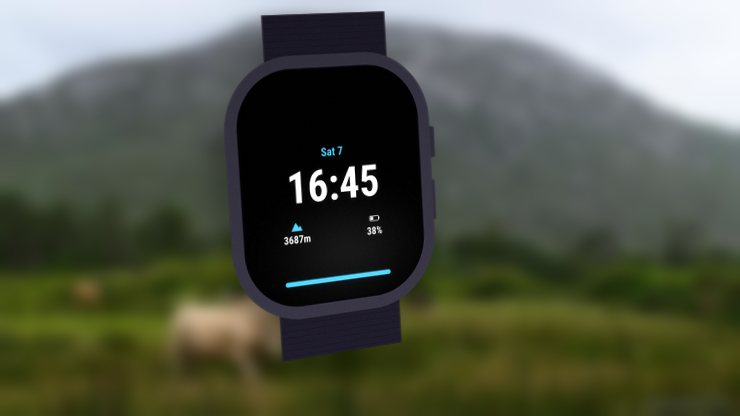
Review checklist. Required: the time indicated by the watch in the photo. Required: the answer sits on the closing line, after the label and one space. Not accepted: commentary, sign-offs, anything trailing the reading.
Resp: 16:45
